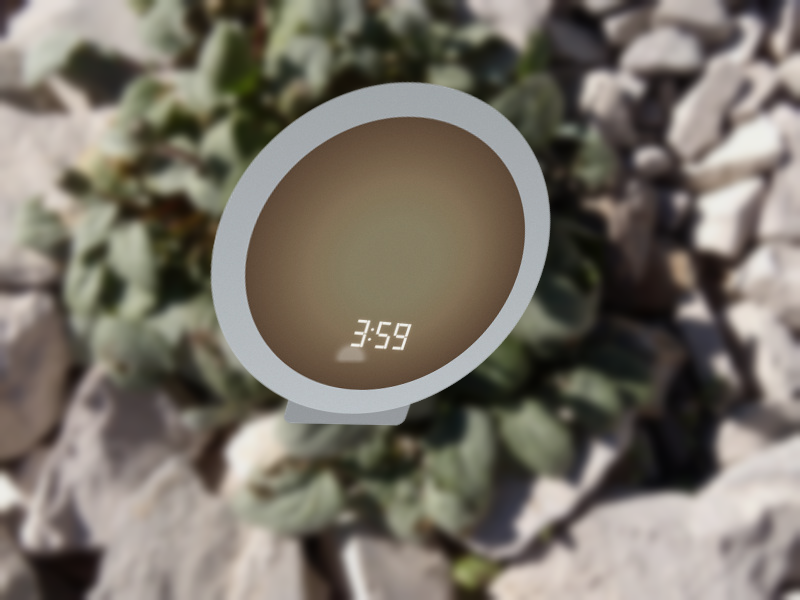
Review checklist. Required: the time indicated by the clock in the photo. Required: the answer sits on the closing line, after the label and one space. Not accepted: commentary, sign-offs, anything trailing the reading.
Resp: 3:59
